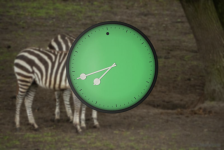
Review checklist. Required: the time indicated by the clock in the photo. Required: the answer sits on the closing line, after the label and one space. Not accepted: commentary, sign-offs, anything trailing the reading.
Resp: 7:43
